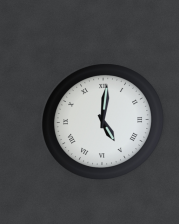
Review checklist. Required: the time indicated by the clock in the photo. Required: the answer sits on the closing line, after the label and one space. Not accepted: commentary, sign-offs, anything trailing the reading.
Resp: 5:01
